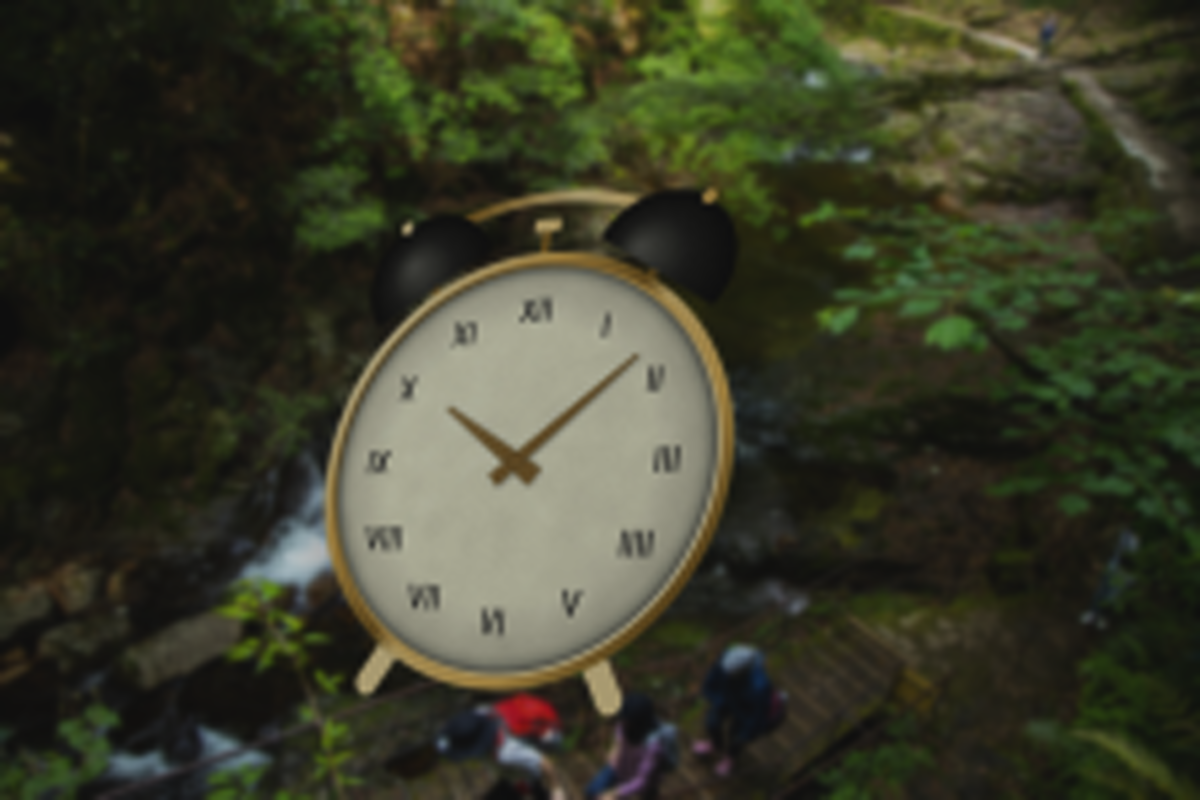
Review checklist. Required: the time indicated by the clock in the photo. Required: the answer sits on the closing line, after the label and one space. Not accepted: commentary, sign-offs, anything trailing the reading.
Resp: 10:08
